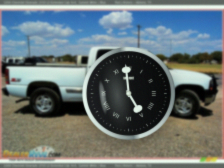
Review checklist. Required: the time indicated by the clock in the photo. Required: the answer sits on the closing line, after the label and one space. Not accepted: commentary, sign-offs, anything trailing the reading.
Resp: 4:59
